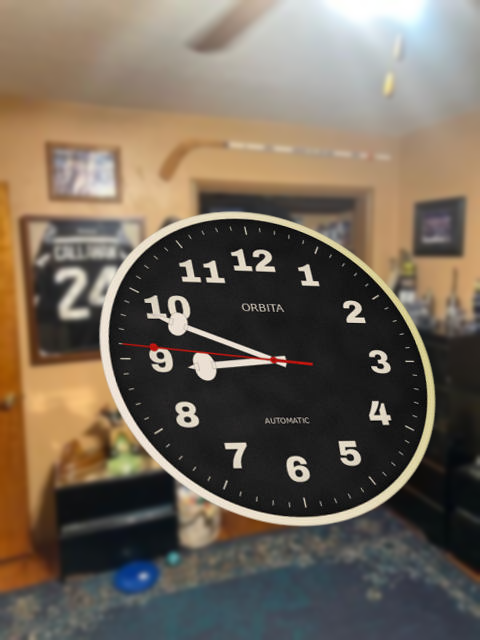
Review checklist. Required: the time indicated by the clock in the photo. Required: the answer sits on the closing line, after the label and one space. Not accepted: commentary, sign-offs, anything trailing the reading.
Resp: 8:48:46
